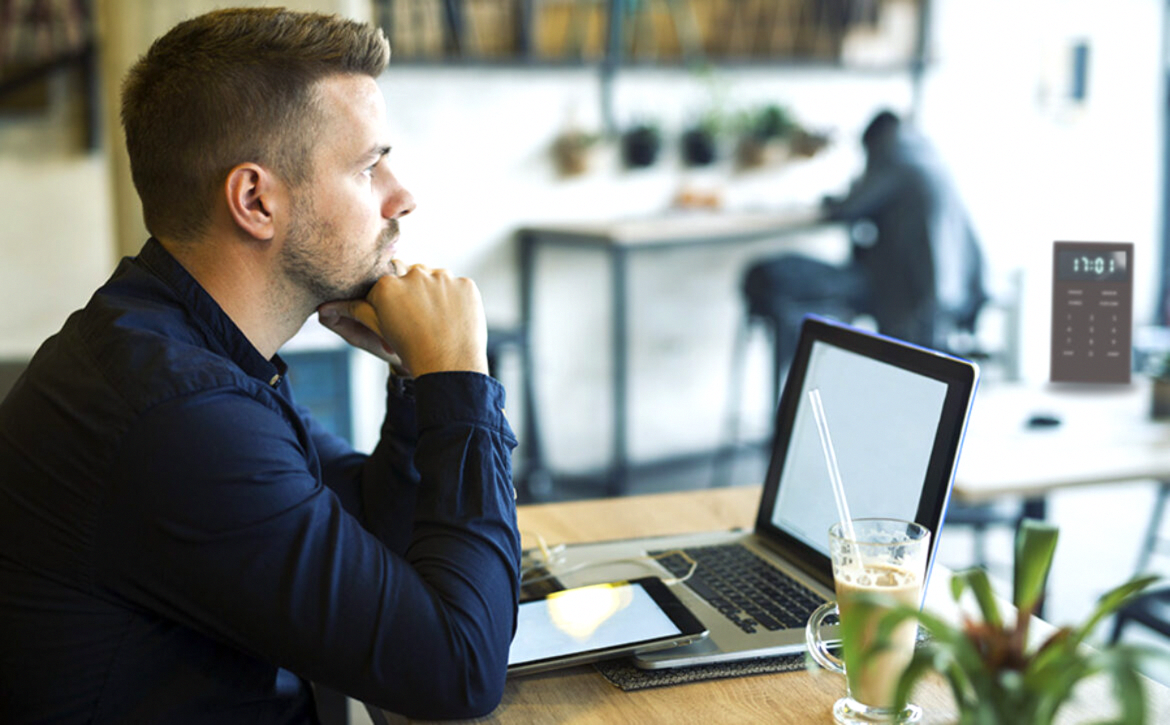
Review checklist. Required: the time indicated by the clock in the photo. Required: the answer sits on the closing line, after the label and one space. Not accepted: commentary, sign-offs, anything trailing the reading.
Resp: 17:01
